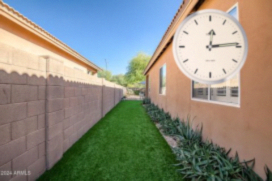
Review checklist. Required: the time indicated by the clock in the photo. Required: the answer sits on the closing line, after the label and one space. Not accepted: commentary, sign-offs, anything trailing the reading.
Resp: 12:14
